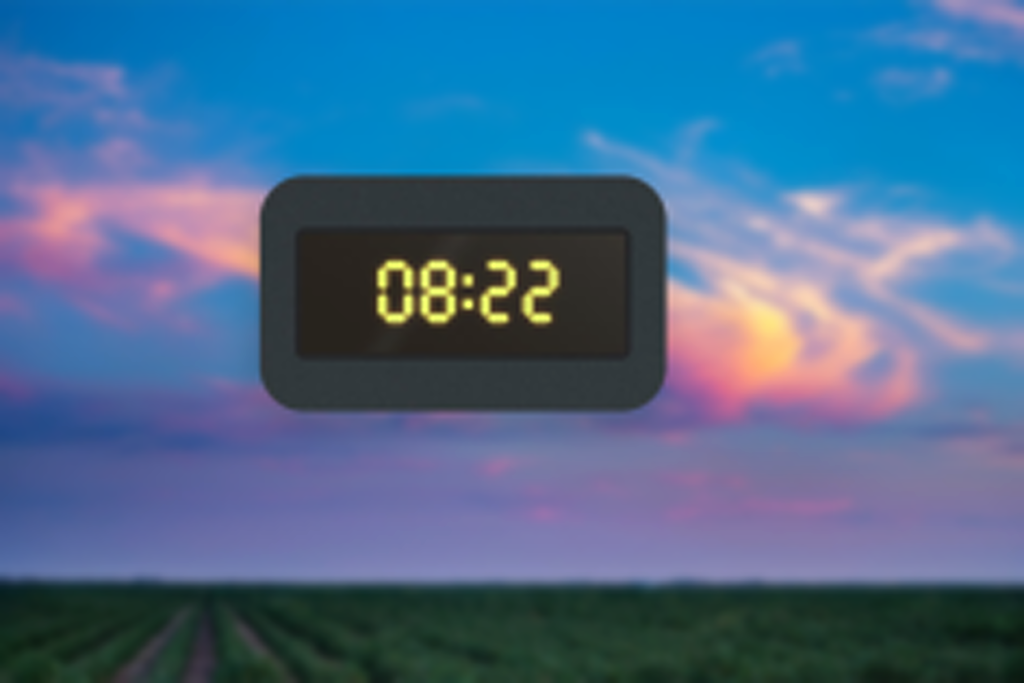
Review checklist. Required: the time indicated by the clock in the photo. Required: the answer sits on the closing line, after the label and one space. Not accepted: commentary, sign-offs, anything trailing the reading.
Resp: 8:22
